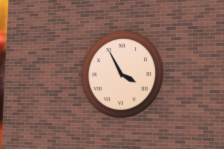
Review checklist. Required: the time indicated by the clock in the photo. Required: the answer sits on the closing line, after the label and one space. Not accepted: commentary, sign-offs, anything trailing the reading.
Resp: 3:55
